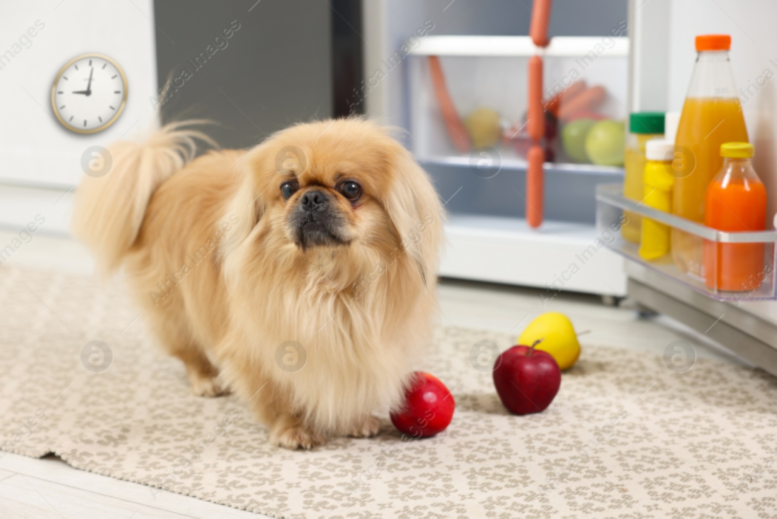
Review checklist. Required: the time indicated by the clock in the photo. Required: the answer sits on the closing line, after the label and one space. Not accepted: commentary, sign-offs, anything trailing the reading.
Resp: 9:01
